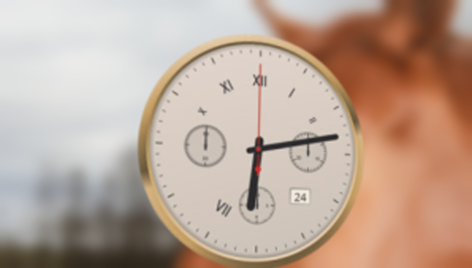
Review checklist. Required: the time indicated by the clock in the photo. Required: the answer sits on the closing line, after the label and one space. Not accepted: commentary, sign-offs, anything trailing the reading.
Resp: 6:13
